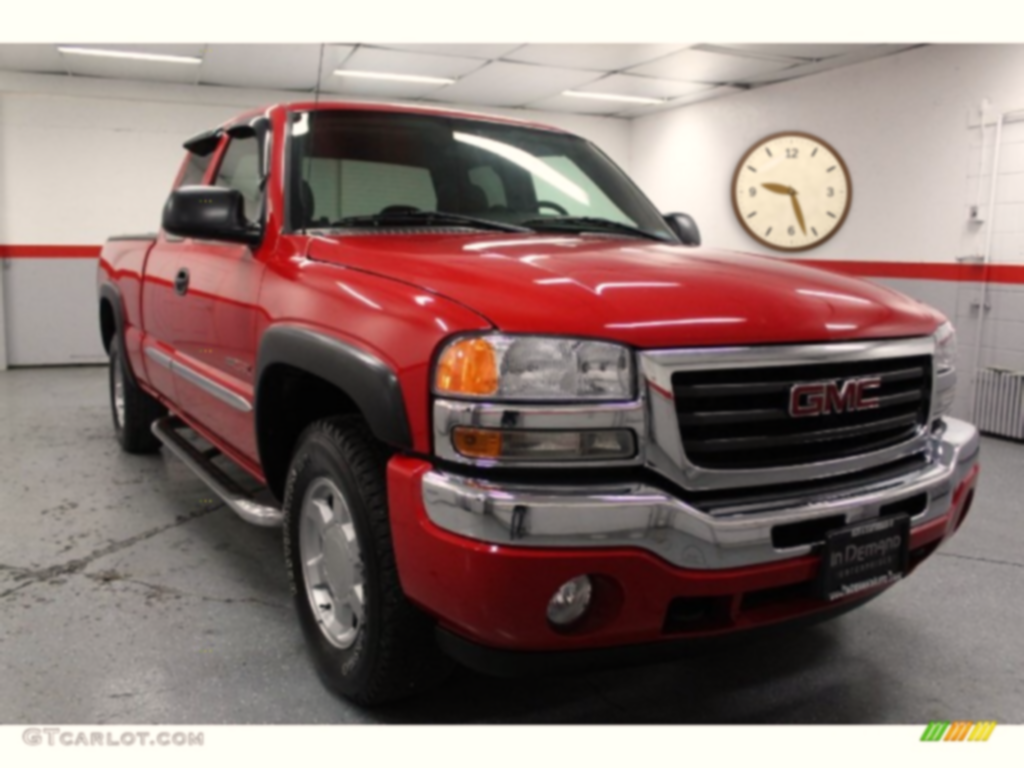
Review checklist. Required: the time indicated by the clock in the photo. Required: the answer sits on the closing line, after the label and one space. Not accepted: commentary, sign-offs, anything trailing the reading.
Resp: 9:27
